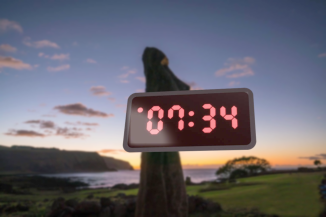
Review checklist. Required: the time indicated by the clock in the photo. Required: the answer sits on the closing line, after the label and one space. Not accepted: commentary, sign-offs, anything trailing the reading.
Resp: 7:34
